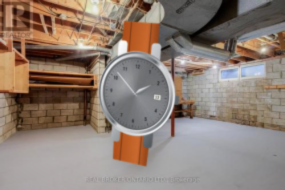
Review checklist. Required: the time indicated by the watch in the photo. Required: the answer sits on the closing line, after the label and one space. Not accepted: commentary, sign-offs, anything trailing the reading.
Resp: 1:52
